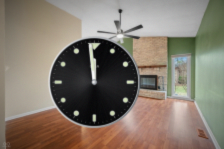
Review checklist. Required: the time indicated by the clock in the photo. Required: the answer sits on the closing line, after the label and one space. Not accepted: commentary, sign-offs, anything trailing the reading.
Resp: 11:59
